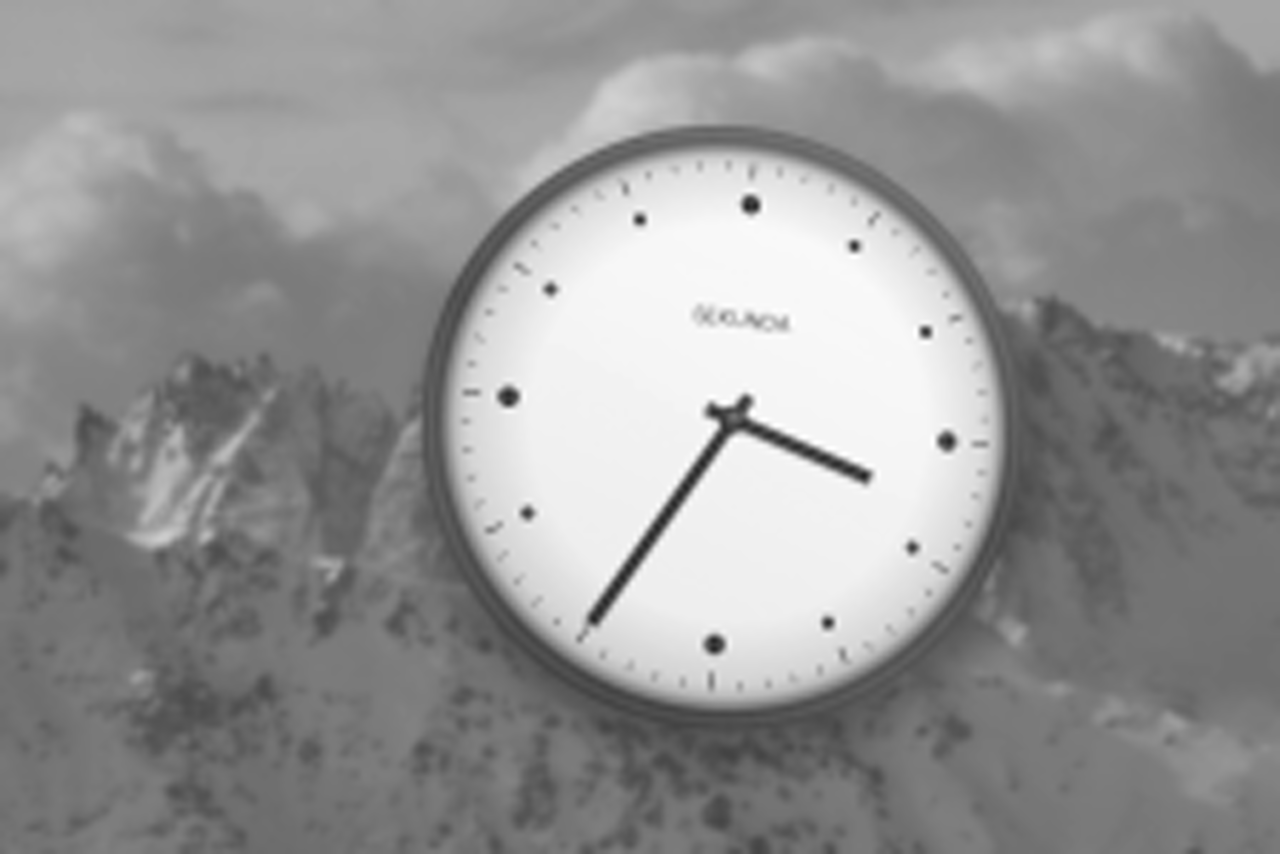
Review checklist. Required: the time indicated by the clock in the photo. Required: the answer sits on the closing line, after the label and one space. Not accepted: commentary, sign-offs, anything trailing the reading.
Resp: 3:35
